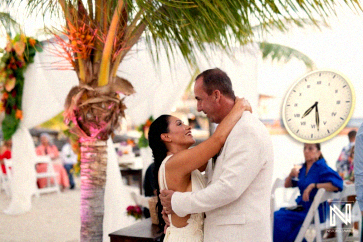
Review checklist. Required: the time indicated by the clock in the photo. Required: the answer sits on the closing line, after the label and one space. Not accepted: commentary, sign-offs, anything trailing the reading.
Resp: 7:28
